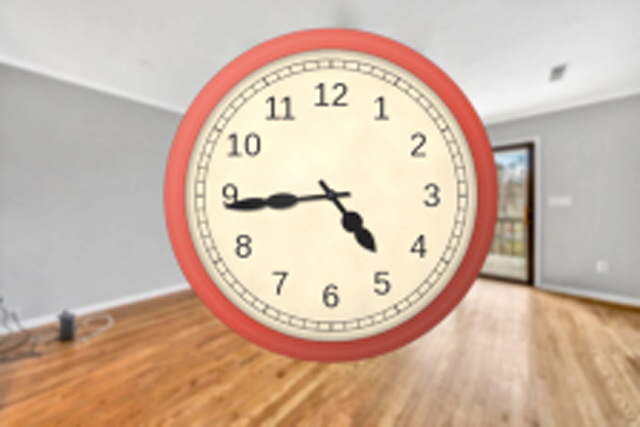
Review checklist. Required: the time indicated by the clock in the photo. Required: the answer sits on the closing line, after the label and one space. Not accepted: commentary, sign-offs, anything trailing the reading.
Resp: 4:44
